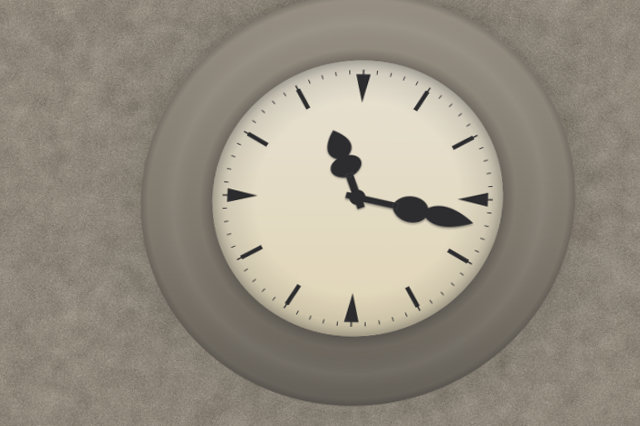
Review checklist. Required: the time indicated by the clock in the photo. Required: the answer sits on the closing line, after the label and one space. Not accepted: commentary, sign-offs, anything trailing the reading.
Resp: 11:17
